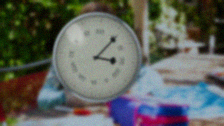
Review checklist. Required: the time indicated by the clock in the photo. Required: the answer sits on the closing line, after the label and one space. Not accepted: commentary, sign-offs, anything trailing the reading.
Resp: 3:06
